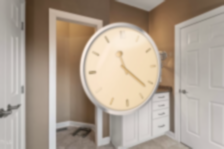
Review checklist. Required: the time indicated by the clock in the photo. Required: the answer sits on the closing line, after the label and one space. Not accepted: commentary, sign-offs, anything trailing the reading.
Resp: 11:22
